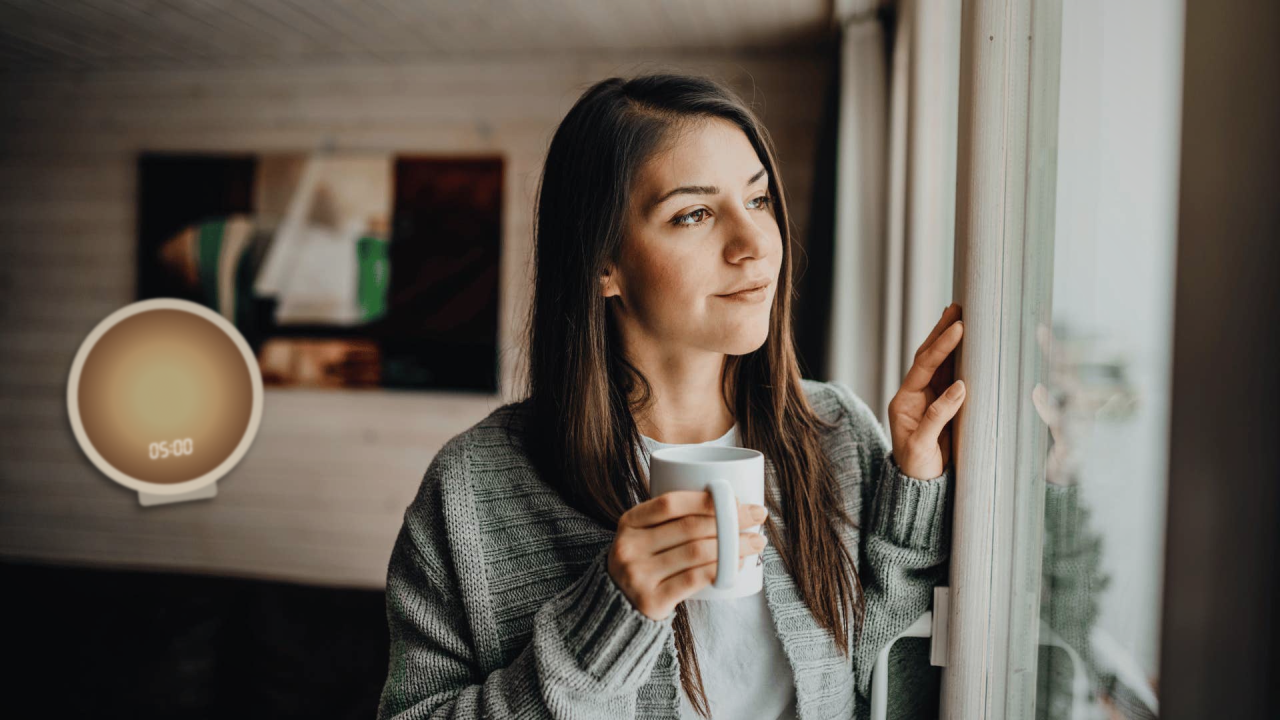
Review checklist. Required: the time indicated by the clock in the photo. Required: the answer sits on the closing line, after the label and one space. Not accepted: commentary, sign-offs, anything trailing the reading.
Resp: 5:00
